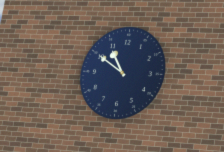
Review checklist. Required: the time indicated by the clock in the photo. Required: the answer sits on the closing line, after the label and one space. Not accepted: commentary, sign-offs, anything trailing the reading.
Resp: 10:50
